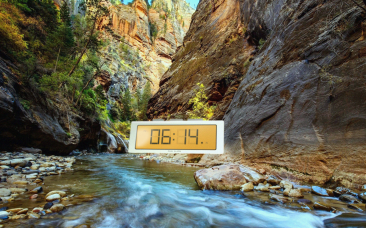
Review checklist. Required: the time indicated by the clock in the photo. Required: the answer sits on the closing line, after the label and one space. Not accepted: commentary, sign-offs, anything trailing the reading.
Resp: 6:14
